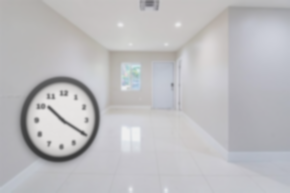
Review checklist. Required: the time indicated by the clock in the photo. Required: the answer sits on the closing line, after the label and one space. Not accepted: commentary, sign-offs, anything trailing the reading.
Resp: 10:20
